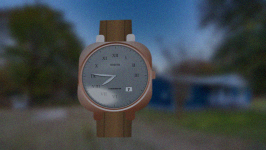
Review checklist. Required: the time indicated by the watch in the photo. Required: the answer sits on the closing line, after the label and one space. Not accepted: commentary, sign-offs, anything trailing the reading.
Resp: 7:46
